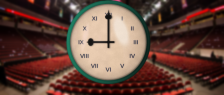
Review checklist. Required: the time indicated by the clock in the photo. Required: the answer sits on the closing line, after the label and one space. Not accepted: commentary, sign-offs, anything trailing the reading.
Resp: 9:00
